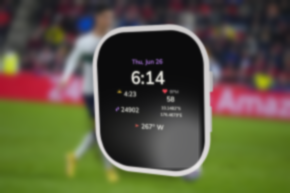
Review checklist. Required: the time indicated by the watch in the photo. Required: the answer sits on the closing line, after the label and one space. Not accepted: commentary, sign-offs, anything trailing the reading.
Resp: 6:14
